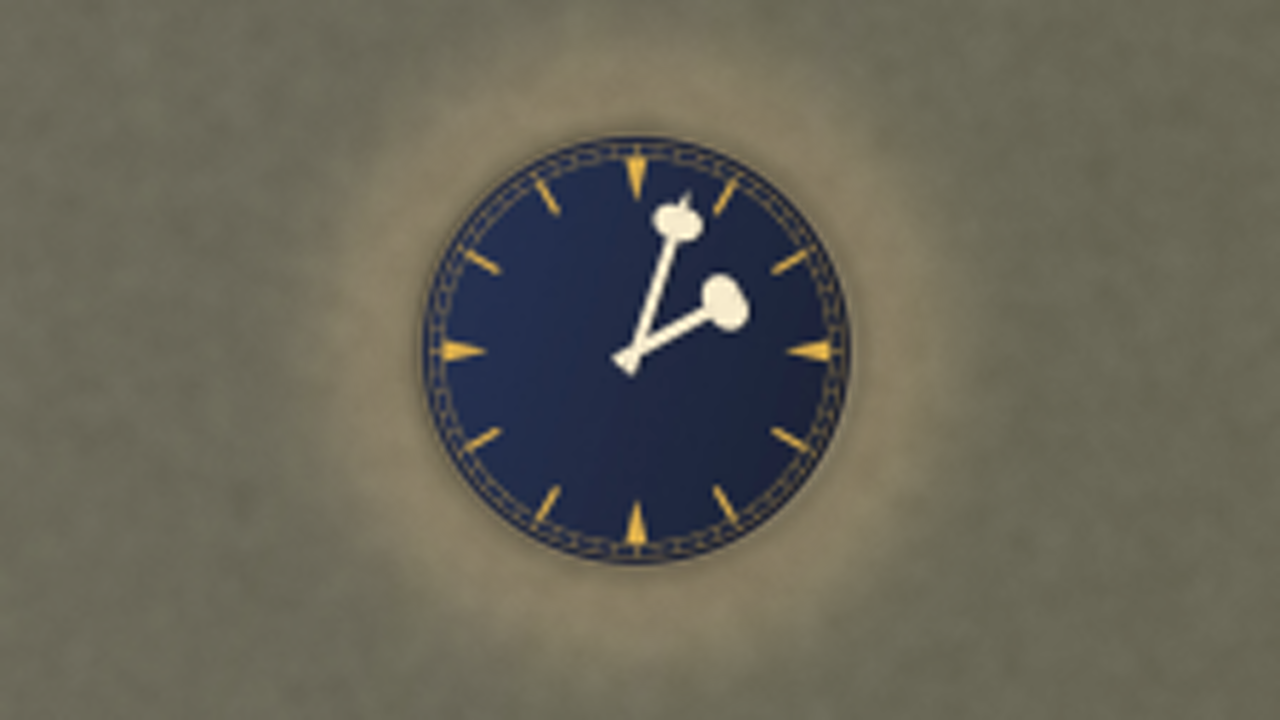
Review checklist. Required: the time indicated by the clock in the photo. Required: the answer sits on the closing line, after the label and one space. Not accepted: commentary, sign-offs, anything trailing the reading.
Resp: 2:03
